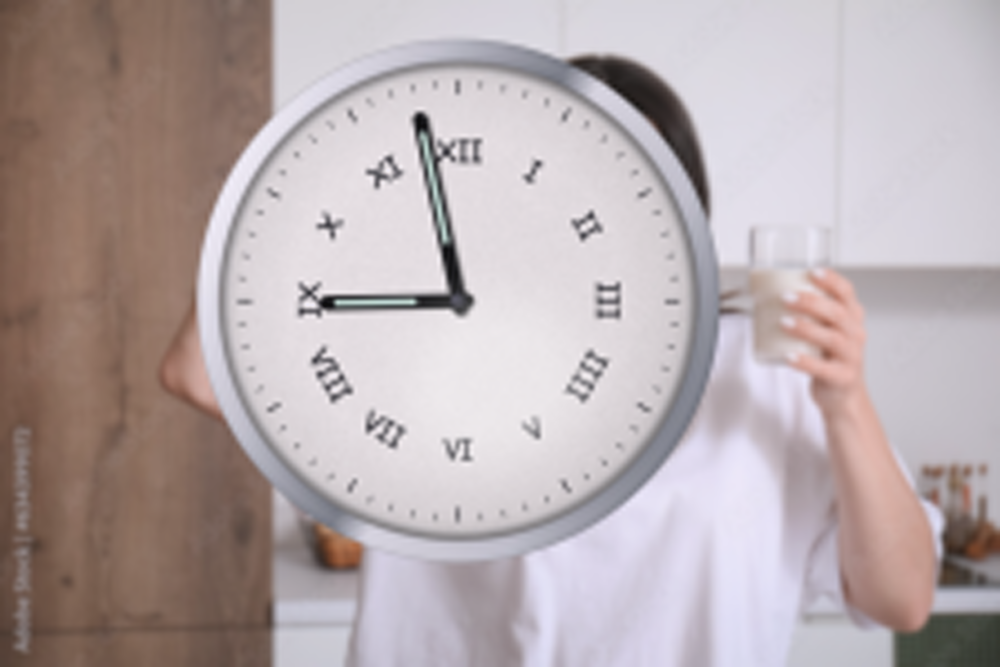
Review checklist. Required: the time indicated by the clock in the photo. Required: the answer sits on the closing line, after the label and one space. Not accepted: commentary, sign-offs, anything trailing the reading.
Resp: 8:58
